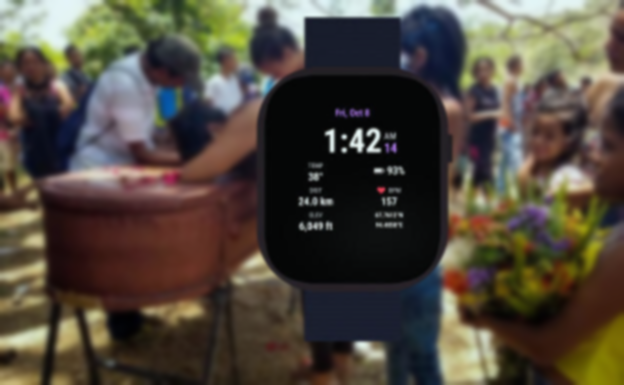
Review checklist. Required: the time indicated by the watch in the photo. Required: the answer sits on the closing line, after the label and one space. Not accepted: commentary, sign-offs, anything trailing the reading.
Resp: 1:42
